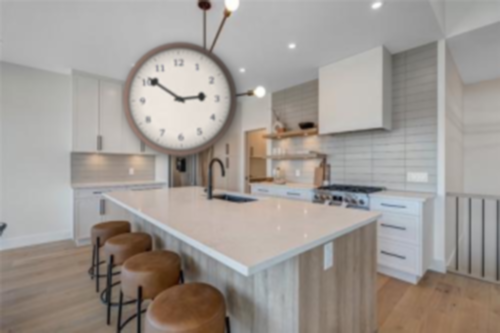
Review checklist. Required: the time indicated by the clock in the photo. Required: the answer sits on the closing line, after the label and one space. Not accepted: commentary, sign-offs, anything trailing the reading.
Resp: 2:51
